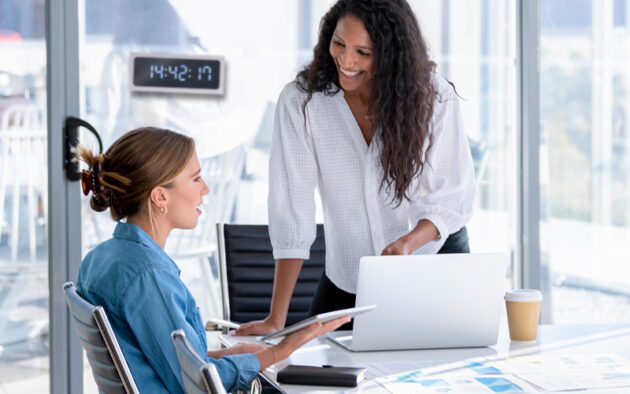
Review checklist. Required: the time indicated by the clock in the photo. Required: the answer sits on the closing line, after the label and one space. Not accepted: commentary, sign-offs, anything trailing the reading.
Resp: 14:42:17
